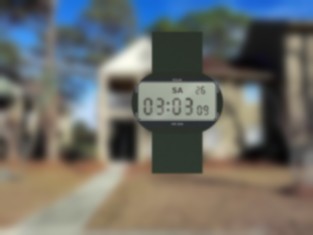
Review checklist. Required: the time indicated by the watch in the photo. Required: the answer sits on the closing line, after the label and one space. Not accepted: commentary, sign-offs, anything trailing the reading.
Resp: 3:03
